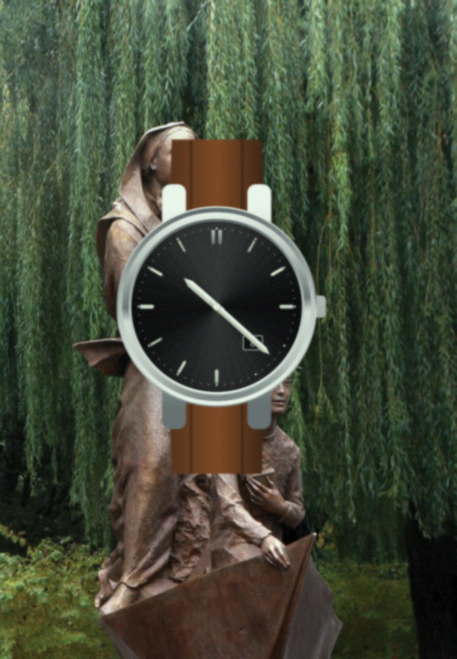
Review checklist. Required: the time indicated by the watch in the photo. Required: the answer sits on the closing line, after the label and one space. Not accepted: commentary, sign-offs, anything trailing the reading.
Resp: 10:22
